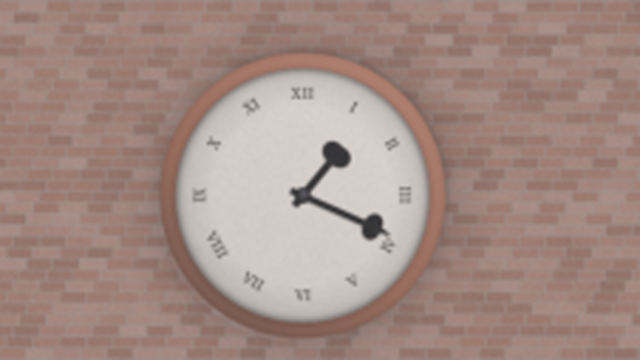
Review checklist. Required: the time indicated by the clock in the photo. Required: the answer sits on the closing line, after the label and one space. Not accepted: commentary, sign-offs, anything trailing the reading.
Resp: 1:19
